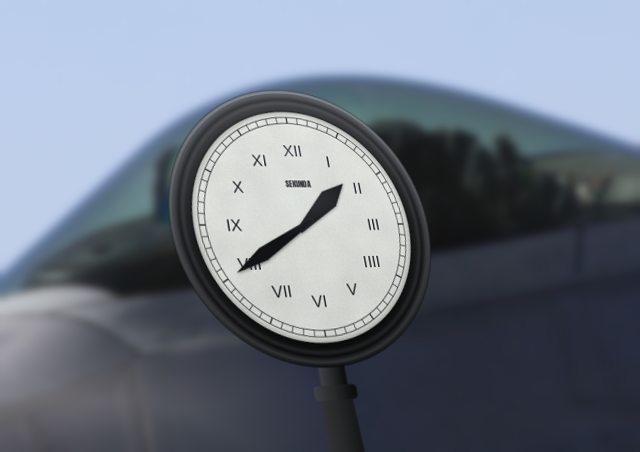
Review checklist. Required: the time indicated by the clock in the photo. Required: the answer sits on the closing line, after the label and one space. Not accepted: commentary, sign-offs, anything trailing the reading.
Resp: 1:40
